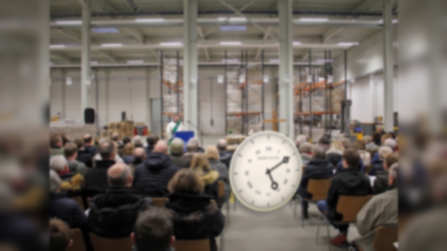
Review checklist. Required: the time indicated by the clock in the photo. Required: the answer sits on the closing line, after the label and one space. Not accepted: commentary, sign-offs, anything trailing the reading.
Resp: 5:10
